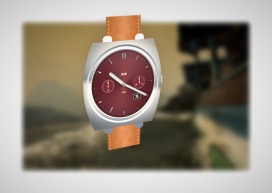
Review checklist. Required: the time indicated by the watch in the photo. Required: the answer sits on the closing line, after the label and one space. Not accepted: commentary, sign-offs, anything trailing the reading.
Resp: 10:20
